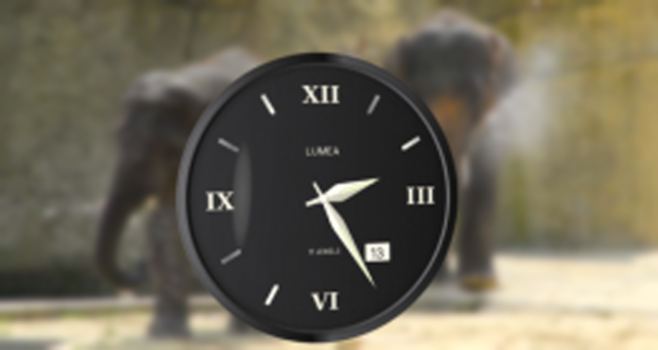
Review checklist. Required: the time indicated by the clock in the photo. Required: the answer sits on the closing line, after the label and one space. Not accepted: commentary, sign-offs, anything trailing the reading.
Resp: 2:25
